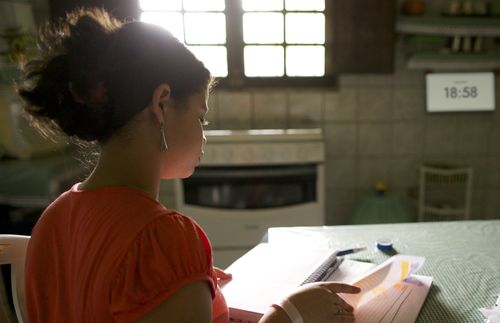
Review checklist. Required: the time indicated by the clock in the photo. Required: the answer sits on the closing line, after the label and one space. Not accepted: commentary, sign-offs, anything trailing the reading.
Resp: 18:58
